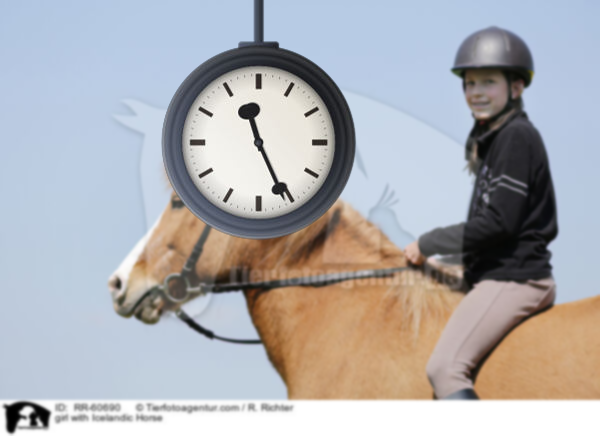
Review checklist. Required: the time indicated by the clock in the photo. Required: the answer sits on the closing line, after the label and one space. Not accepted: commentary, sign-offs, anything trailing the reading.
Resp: 11:26
